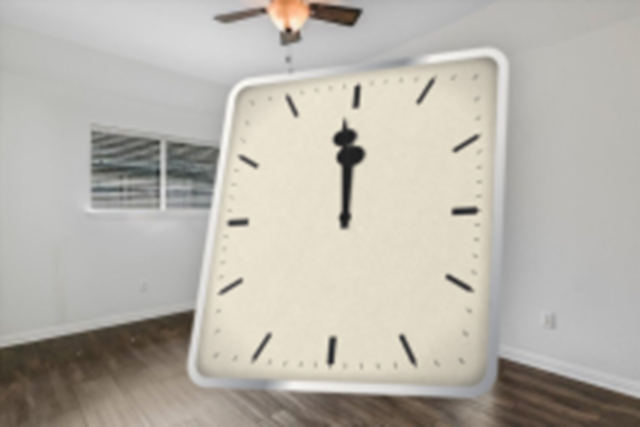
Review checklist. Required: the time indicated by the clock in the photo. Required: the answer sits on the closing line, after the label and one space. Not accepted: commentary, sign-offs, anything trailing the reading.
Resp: 11:59
